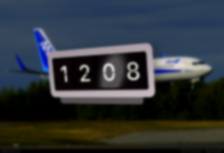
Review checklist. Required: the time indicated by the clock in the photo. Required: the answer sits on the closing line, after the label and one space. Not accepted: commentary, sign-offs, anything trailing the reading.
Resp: 12:08
